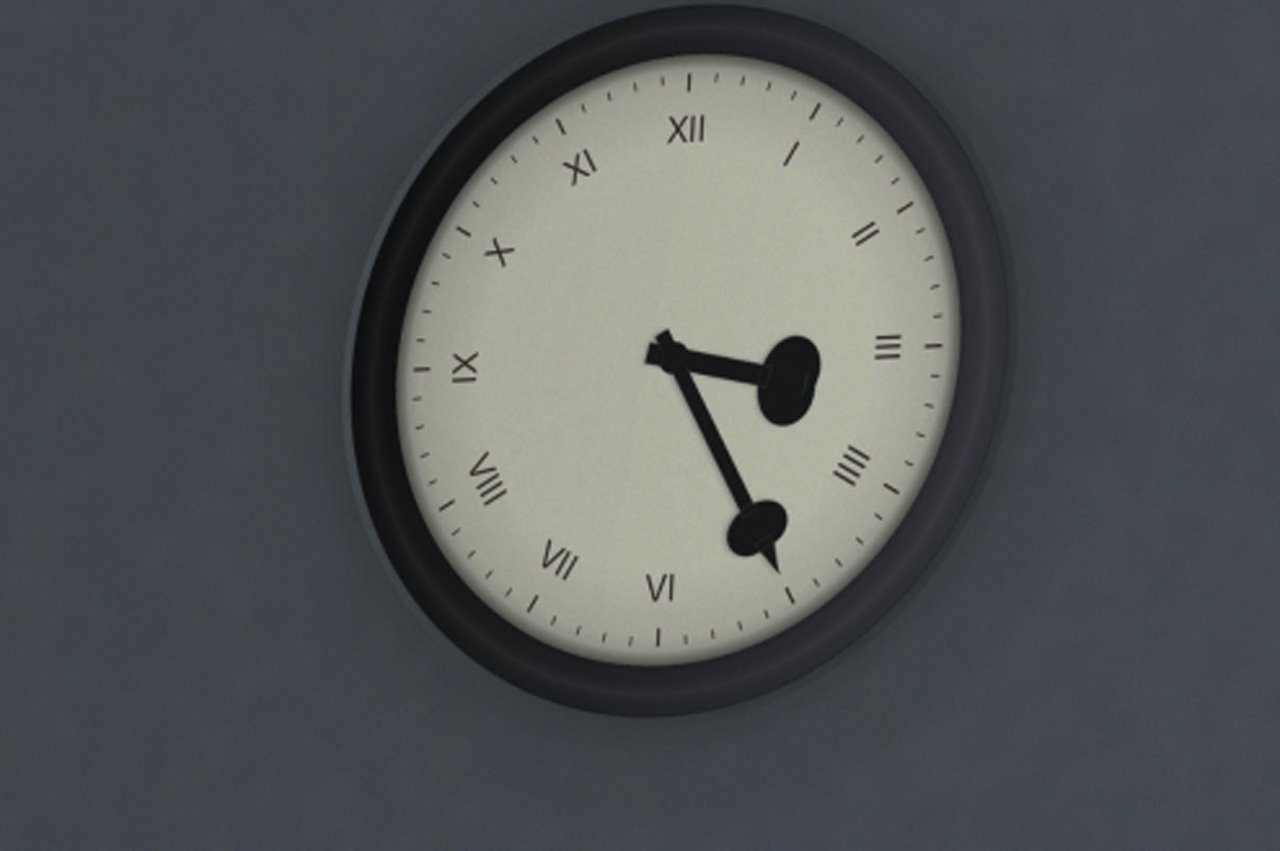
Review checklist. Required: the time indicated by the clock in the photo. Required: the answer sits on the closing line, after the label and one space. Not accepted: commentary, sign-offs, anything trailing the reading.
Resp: 3:25
